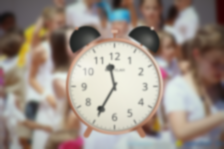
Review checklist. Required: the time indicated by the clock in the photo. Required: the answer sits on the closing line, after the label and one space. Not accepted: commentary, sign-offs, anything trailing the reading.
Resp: 11:35
